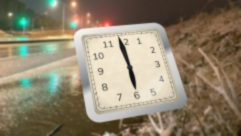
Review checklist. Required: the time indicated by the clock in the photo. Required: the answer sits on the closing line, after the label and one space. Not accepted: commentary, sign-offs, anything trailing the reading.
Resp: 5:59
